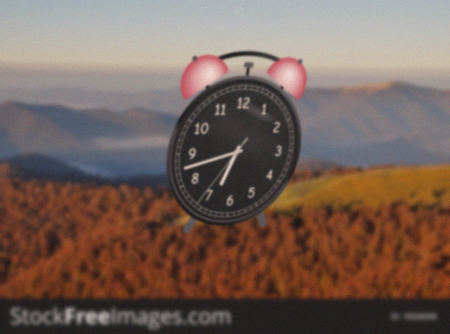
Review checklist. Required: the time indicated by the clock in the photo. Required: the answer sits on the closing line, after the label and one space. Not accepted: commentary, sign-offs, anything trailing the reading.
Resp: 6:42:36
